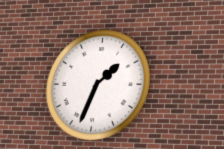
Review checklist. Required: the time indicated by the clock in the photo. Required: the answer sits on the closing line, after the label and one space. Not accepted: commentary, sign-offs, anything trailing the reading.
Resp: 1:33
